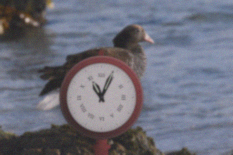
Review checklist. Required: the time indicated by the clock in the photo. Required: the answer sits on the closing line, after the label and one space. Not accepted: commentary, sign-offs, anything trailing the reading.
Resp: 11:04
